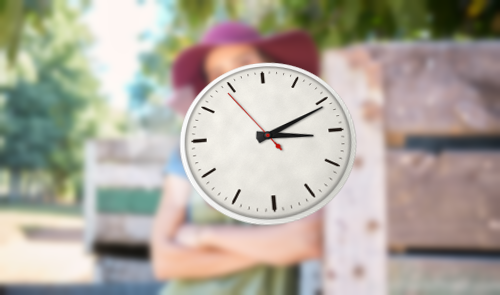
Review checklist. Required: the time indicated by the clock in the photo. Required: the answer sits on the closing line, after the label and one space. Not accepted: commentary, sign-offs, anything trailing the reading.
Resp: 3:10:54
